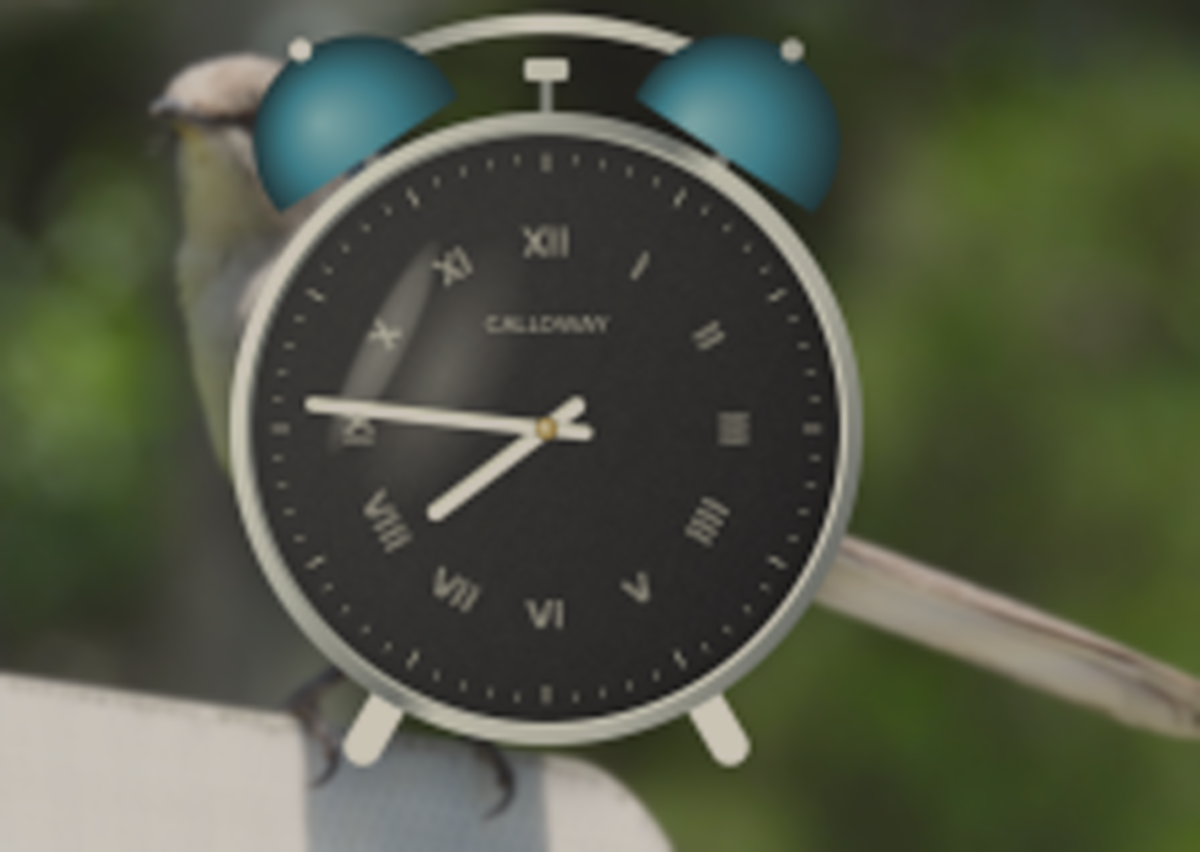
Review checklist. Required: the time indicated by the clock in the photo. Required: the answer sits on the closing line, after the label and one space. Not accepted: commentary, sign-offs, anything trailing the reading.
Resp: 7:46
